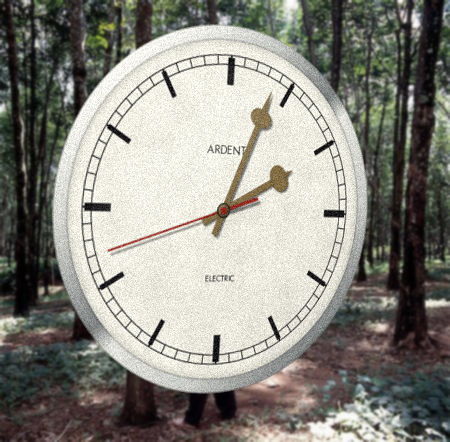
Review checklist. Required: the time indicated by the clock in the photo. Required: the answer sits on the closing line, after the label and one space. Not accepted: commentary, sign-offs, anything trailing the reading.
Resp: 2:03:42
